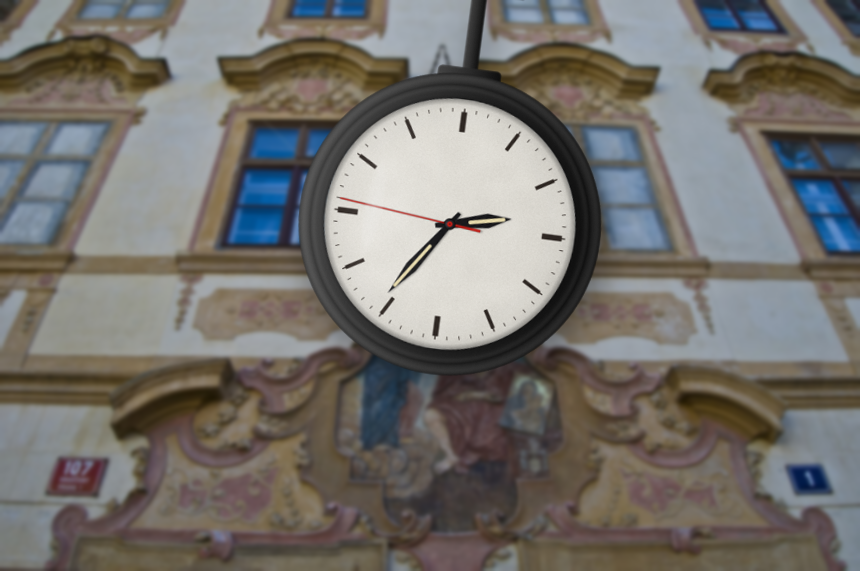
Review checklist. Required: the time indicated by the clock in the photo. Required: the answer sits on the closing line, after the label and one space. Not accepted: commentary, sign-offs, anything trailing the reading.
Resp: 2:35:46
